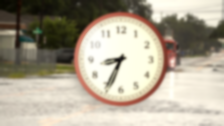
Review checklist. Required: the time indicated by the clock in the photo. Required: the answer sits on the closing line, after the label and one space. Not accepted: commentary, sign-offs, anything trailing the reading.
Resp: 8:34
